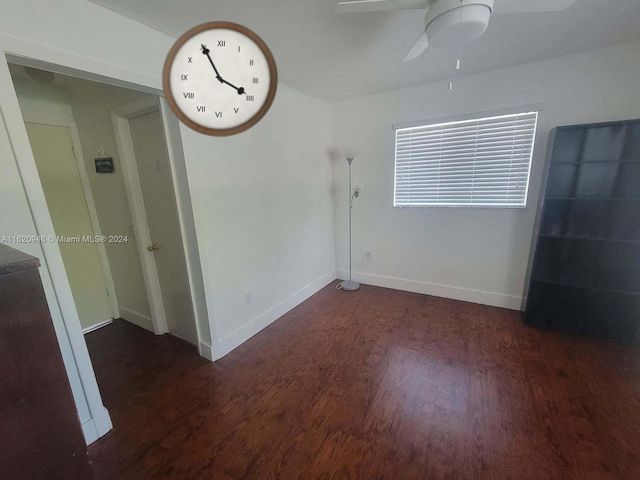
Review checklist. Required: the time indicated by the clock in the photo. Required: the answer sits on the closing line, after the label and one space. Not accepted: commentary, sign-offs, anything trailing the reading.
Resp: 3:55
